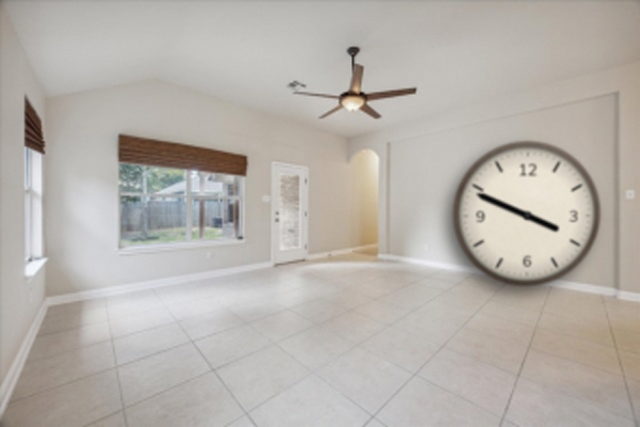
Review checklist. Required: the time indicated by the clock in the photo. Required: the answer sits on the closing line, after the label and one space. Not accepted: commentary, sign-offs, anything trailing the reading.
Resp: 3:49
